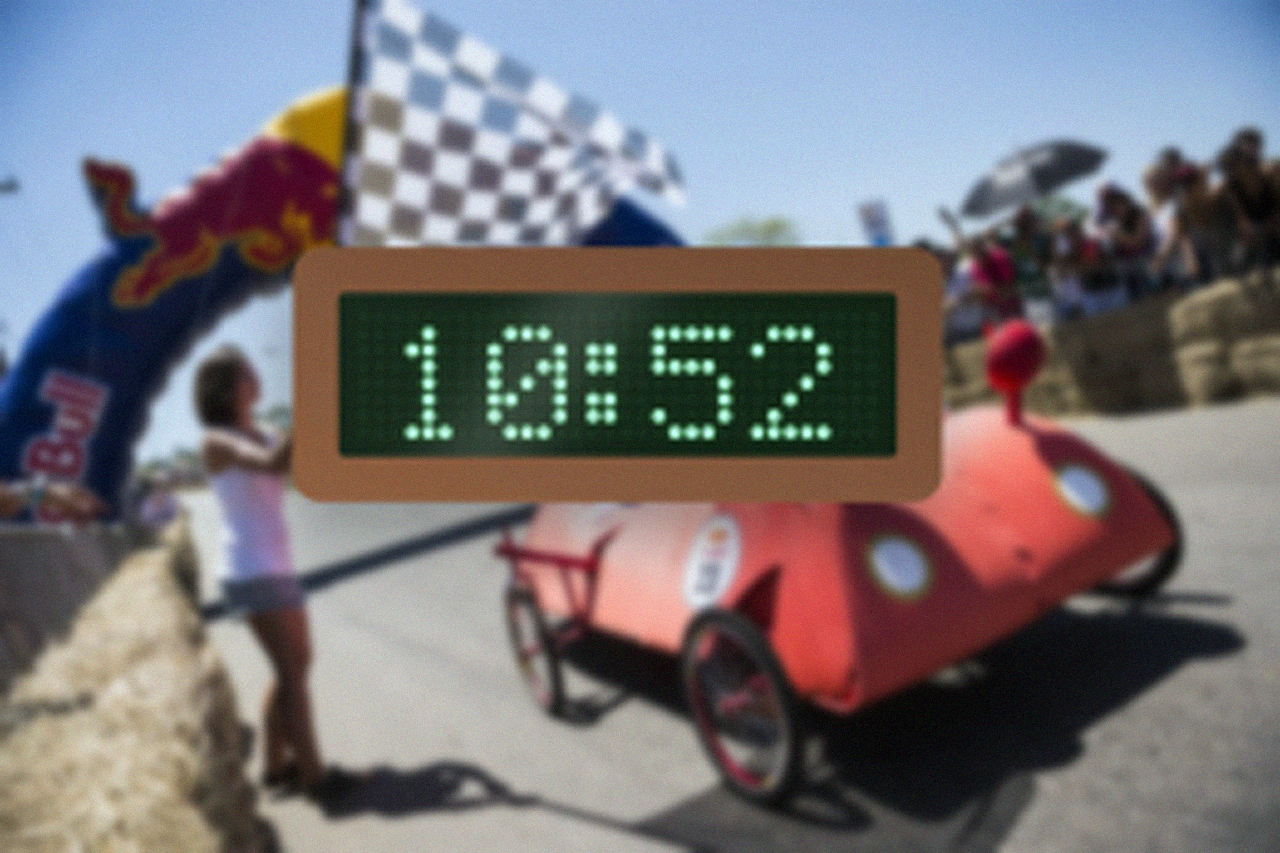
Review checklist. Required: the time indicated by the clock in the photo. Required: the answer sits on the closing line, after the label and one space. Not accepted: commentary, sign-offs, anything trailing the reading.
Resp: 10:52
